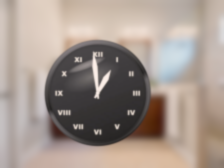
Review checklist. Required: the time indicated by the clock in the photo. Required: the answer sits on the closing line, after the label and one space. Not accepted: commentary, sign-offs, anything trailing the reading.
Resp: 12:59
